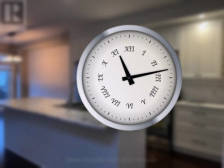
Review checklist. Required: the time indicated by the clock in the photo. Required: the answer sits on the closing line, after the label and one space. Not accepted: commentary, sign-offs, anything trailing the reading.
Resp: 11:13
